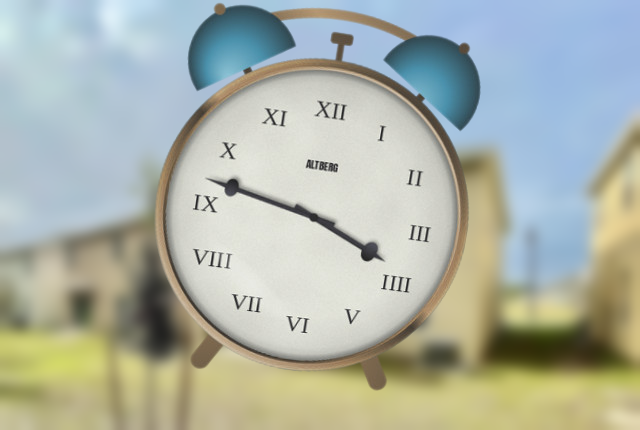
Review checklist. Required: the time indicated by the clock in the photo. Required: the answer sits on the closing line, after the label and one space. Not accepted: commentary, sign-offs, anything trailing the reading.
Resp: 3:47
